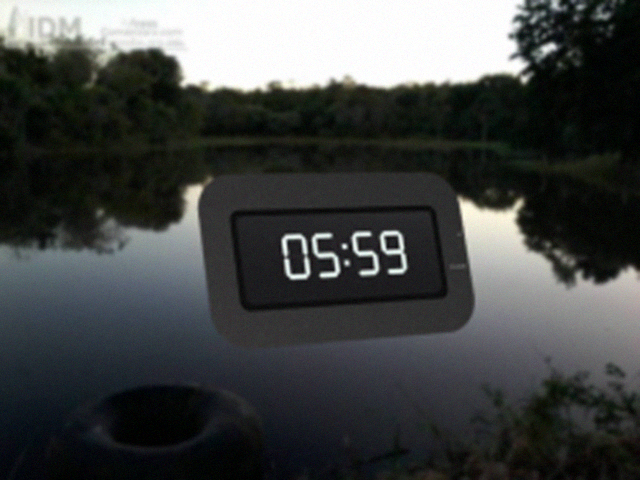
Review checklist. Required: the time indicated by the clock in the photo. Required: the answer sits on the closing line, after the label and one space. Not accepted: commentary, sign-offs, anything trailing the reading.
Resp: 5:59
